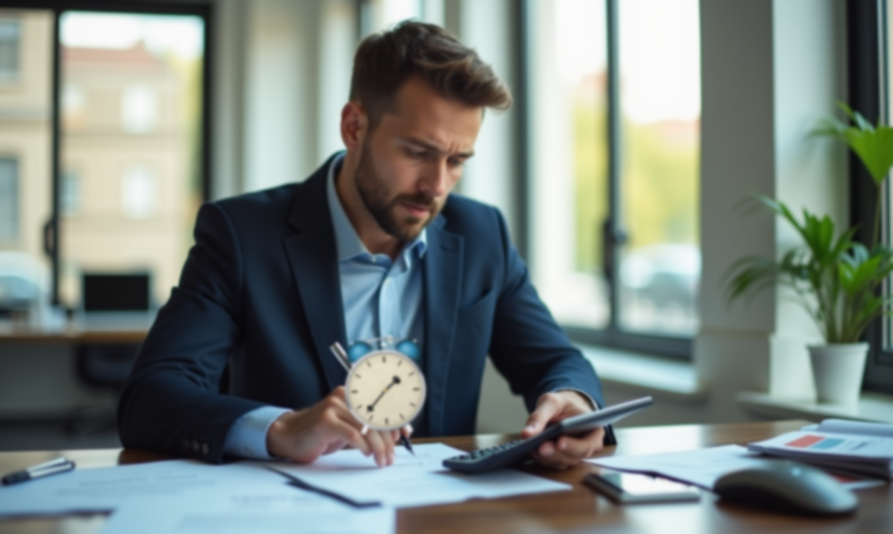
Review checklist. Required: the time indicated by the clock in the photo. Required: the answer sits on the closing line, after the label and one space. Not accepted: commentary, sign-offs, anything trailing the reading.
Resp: 1:37
